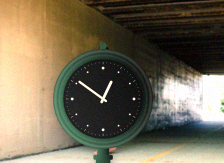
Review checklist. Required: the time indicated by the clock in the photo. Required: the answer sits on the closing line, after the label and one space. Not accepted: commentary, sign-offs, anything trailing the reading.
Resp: 12:51
